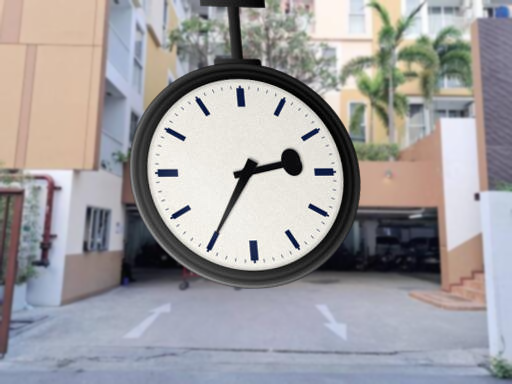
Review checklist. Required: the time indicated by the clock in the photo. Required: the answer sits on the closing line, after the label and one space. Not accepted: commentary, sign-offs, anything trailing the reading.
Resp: 2:35
